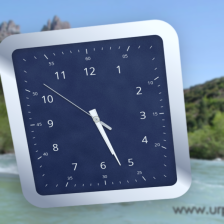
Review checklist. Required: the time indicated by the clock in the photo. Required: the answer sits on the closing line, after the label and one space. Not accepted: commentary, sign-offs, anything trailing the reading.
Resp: 5:26:52
